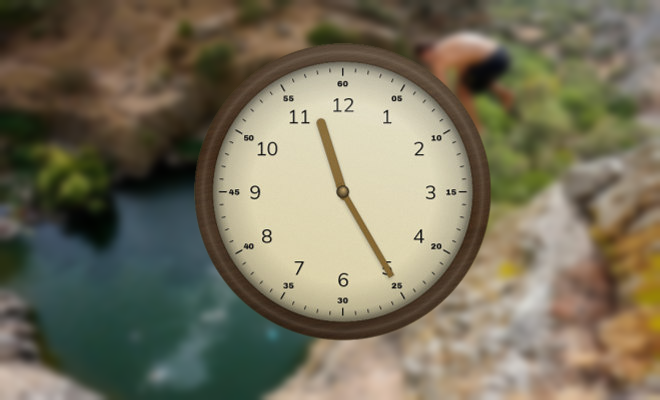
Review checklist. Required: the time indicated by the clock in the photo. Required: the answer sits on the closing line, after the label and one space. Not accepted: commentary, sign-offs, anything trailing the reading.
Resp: 11:25
